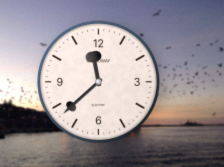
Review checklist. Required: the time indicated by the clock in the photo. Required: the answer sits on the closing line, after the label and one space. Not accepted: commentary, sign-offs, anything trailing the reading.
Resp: 11:38
